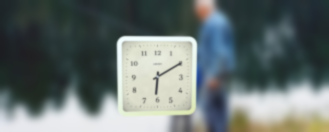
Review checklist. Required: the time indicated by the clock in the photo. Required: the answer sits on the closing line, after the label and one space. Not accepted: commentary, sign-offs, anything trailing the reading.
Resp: 6:10
